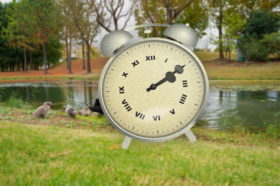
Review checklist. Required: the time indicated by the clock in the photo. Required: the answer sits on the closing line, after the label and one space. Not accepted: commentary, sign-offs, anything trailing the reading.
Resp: 2:10
